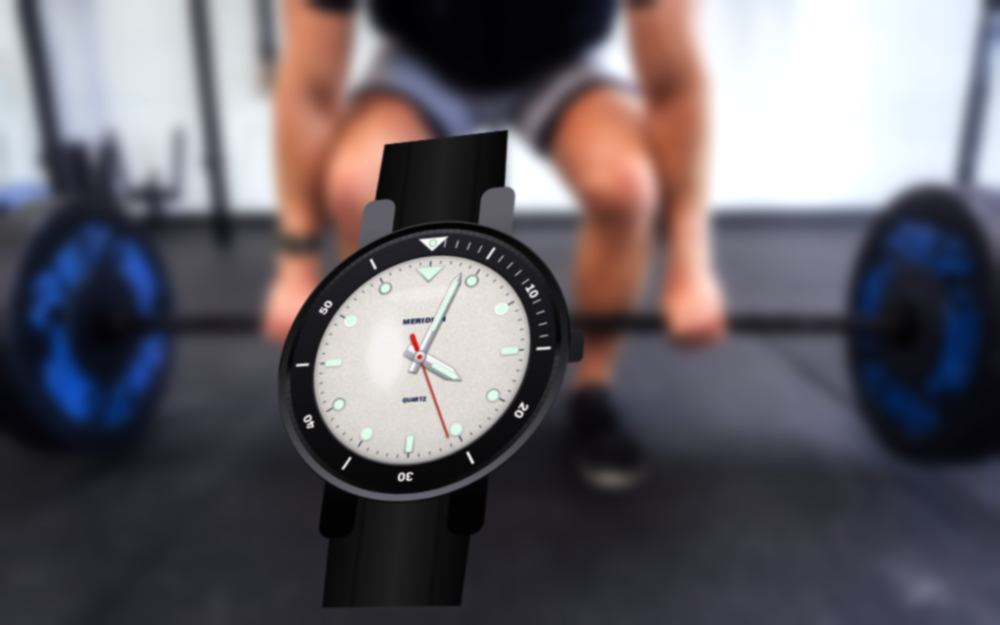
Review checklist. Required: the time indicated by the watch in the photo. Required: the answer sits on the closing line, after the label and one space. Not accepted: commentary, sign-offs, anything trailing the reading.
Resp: 4:03:26
